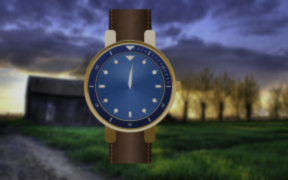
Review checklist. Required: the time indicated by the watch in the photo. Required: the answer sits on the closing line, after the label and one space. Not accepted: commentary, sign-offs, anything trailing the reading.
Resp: 12:01
